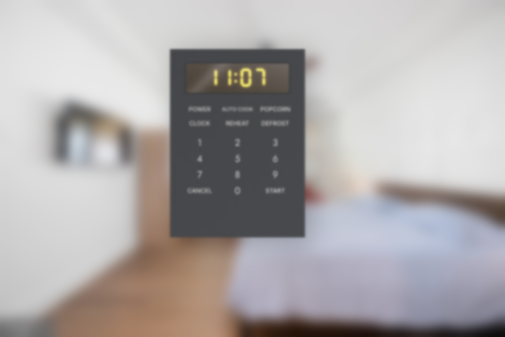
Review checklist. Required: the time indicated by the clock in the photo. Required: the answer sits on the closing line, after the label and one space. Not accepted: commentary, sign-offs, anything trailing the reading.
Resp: 11:07
